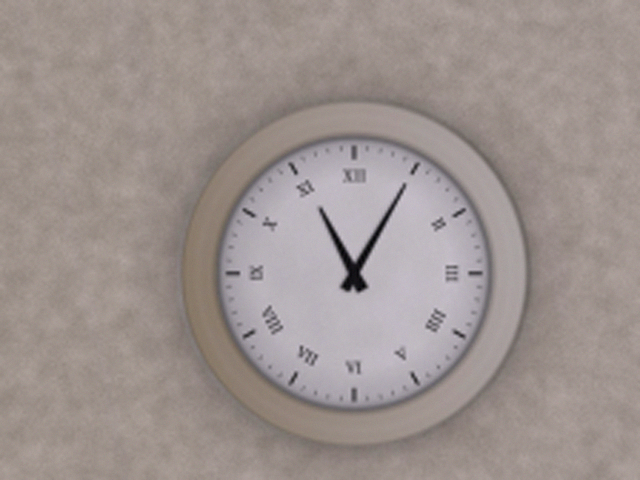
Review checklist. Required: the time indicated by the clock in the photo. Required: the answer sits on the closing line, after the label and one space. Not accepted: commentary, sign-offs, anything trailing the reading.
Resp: 11:05
